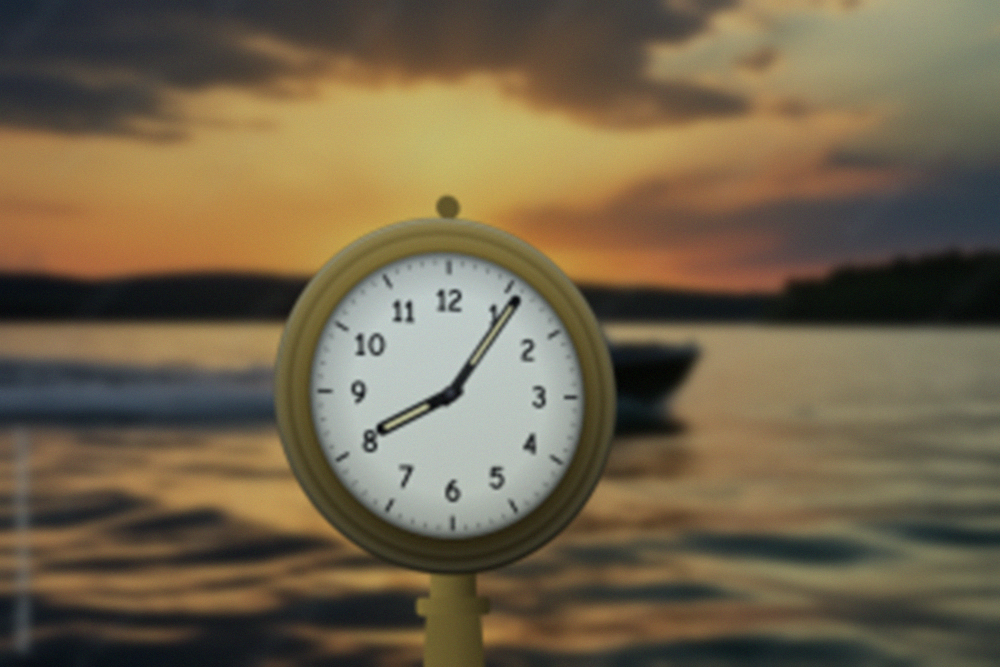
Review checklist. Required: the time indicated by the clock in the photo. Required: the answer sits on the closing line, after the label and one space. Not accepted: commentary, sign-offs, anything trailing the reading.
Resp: 8:06
